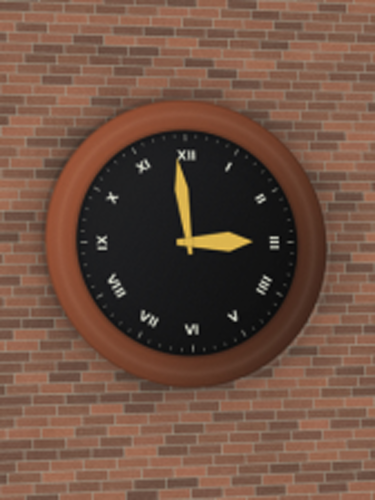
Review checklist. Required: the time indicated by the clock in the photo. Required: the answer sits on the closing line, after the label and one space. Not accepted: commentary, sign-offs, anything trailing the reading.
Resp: 2:59
